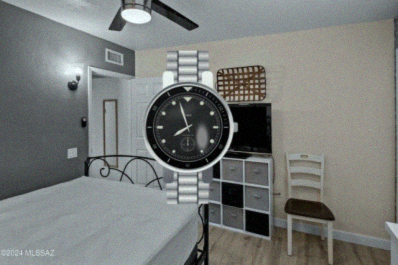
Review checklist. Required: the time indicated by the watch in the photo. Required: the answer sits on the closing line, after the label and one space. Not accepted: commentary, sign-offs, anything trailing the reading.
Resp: 7:57
